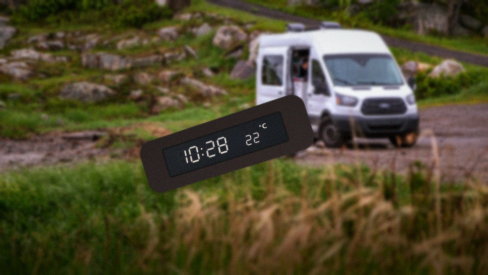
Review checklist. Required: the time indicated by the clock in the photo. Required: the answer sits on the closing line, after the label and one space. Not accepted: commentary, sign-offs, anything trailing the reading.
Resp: 10:28
